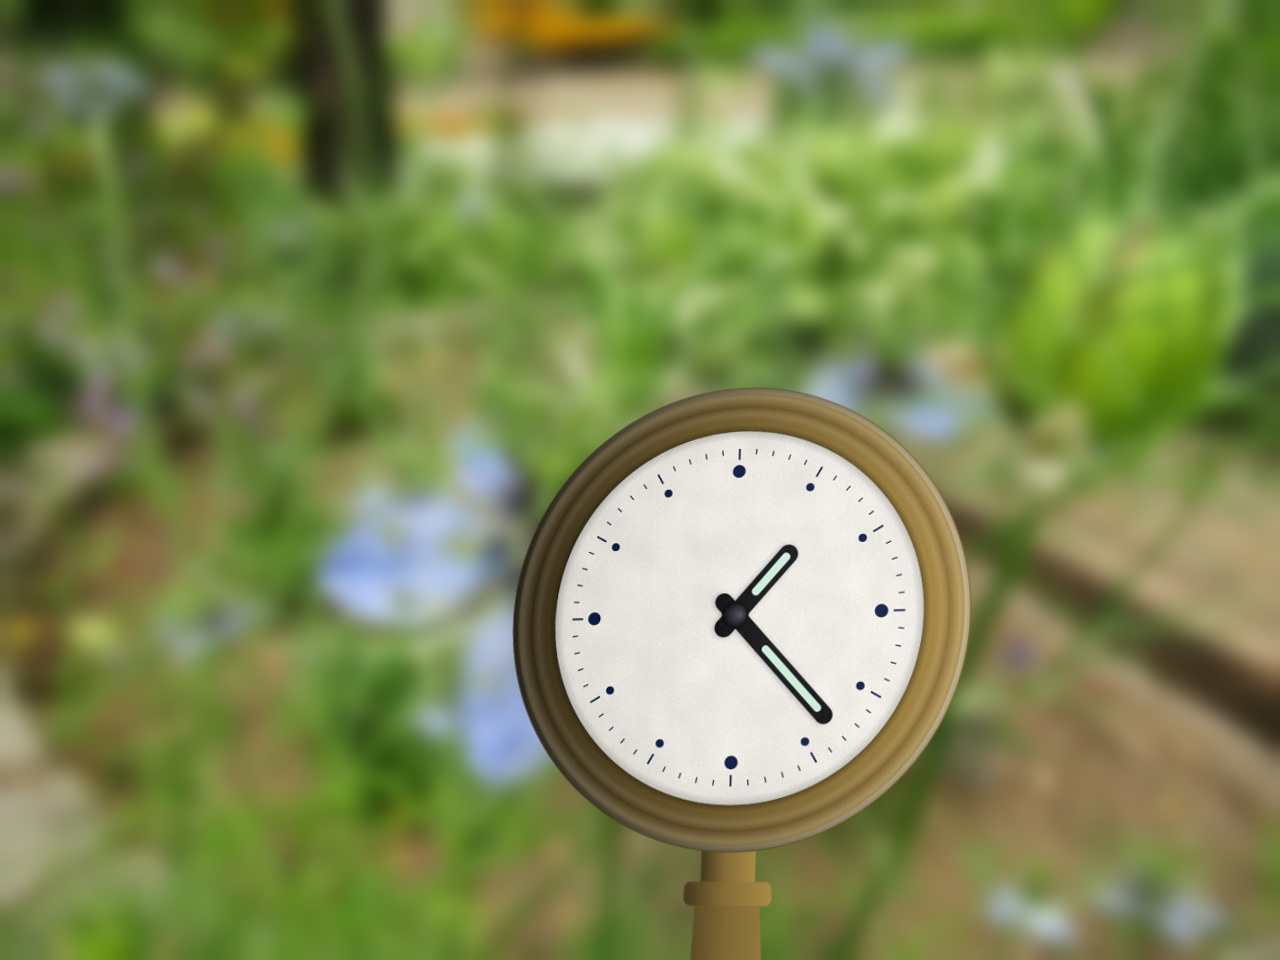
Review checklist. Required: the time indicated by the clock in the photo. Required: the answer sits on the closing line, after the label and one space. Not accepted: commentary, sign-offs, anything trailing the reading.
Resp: 1:23
